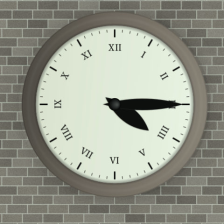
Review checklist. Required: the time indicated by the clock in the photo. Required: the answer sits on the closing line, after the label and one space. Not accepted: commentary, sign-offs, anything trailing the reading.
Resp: 4:15
